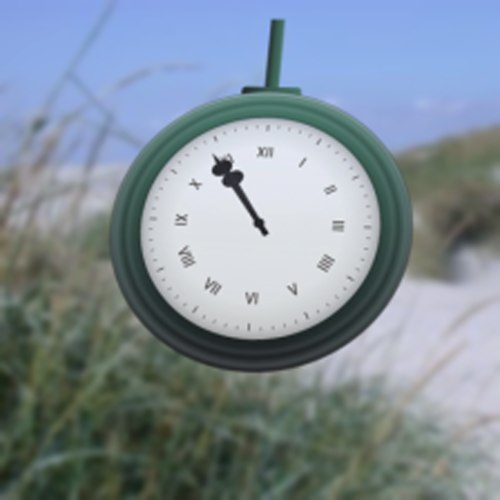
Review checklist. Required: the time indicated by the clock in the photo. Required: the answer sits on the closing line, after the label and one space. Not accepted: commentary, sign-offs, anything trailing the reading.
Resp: 10:54
